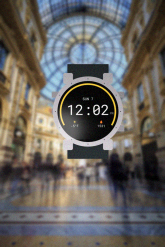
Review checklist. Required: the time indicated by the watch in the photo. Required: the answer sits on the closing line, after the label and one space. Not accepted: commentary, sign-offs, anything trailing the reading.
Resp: 12:02
